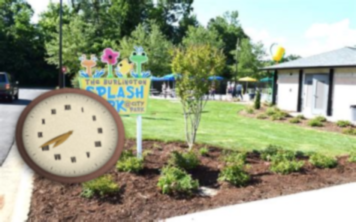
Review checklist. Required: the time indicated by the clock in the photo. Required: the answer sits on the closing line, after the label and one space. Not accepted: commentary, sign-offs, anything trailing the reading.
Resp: 7:41
